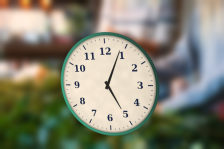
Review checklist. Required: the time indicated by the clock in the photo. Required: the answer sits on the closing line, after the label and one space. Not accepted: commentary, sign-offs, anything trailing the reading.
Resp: 5:04
